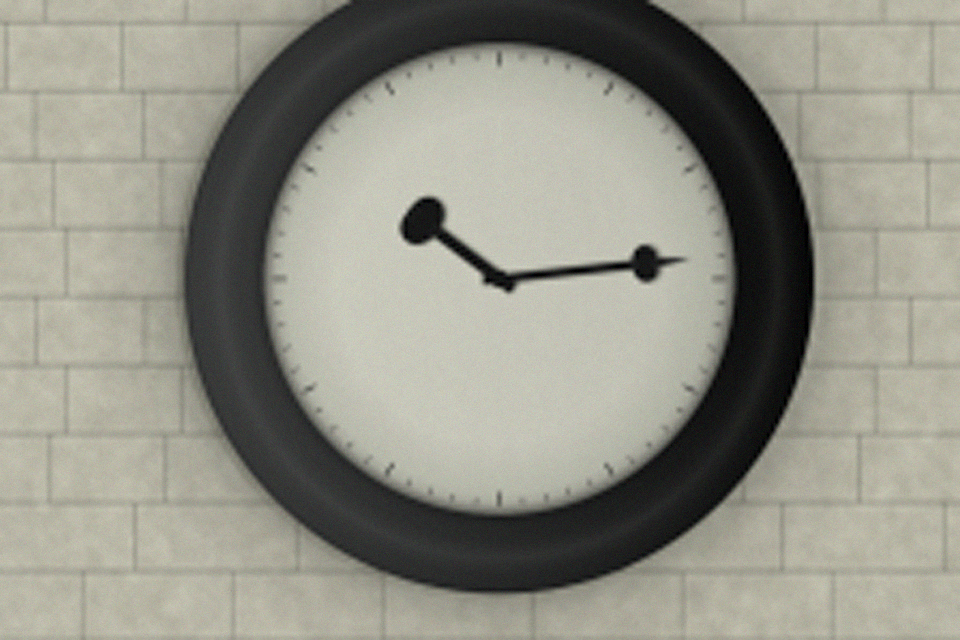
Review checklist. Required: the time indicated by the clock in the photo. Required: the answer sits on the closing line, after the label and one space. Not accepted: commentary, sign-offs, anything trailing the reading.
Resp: 10:14
